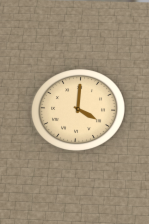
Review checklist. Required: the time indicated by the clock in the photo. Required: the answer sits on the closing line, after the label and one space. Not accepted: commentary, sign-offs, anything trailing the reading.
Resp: 4:00
